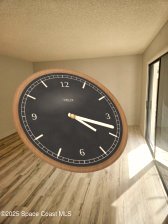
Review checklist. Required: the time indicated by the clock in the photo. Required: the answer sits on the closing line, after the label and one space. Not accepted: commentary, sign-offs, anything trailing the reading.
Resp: 4:18
